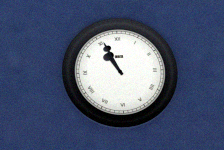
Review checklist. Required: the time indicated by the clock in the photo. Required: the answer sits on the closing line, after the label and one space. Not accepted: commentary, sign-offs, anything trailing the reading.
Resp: 10:56
